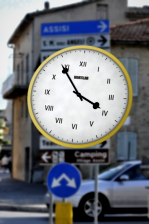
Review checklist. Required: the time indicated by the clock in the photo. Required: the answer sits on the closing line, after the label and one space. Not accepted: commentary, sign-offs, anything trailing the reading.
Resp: 3:54
